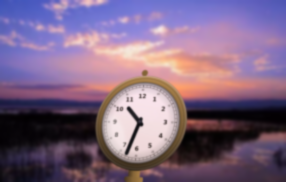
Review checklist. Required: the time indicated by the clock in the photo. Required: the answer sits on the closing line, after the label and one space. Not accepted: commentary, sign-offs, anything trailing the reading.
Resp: 10:33
